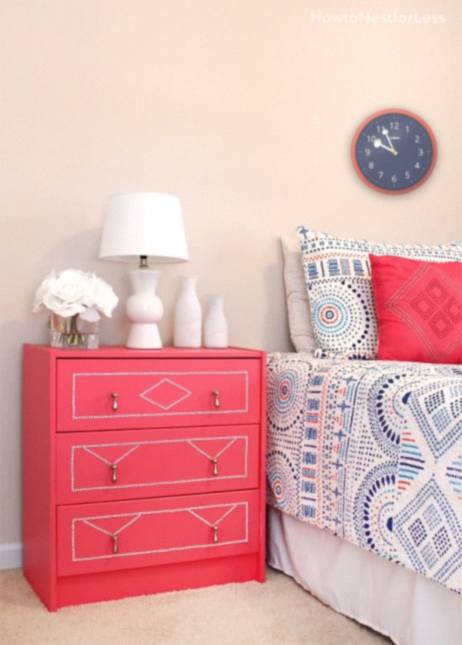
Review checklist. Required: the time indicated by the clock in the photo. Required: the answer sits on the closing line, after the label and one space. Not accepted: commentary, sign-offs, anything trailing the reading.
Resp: 9:56
